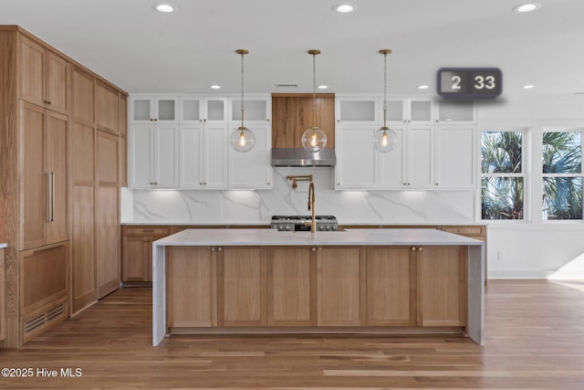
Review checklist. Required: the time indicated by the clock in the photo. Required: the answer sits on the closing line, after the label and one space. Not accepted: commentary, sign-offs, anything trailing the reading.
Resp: 2:33
